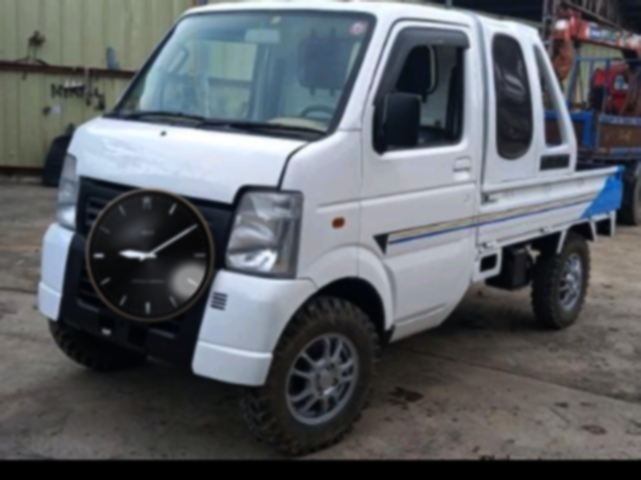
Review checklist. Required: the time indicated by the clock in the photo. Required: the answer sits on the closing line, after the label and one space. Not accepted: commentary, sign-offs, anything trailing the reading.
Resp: 9:10
